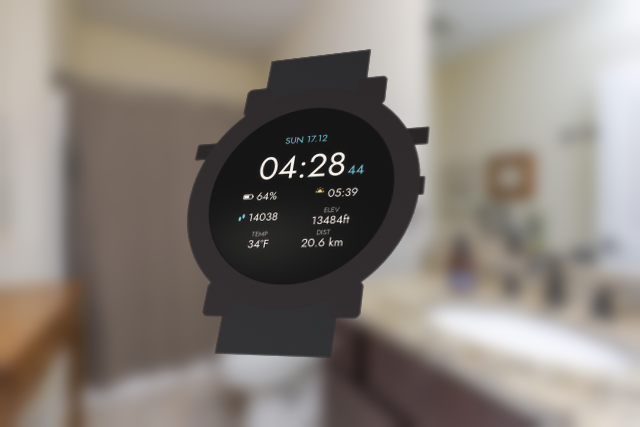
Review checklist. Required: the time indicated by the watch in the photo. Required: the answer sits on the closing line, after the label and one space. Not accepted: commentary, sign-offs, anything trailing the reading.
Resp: 4:28:44
